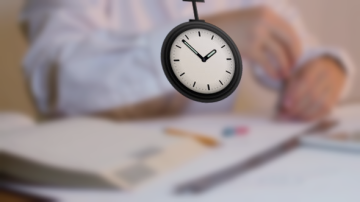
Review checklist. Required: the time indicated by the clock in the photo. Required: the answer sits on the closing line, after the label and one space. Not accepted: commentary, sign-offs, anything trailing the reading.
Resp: 1:53
